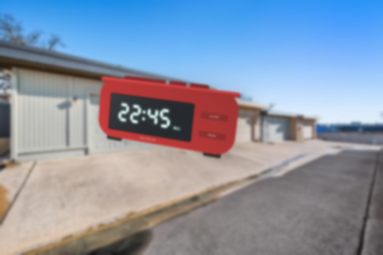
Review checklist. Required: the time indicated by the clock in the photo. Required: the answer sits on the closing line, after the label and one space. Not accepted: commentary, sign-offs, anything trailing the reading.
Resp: 22:45
